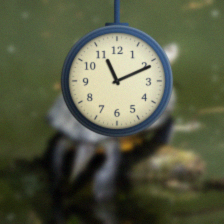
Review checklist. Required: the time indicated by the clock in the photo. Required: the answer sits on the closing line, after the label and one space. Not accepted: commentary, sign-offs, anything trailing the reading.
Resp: 11:11
